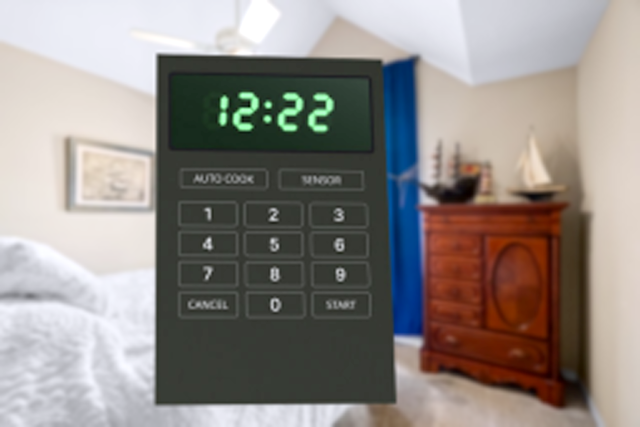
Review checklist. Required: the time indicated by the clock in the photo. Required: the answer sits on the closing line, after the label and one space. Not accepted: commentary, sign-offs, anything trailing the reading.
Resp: 12:22
